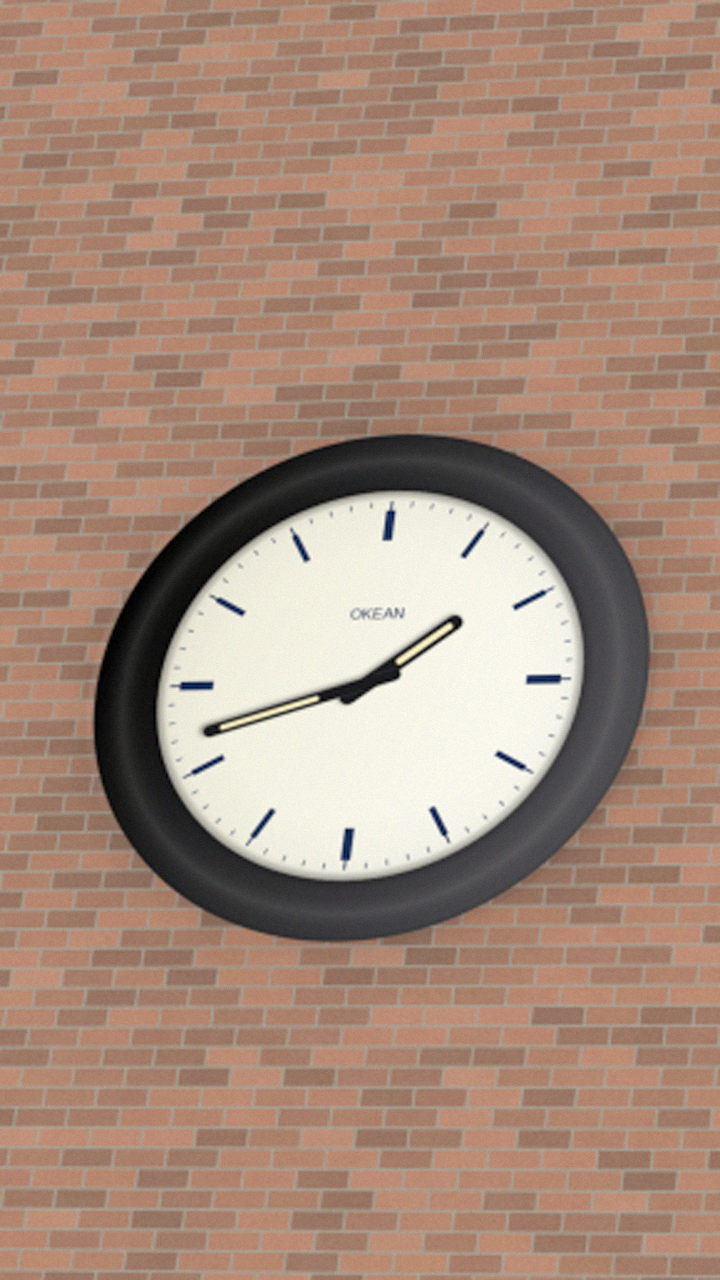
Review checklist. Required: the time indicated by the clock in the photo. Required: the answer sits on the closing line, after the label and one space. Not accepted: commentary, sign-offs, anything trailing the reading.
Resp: 1:42
